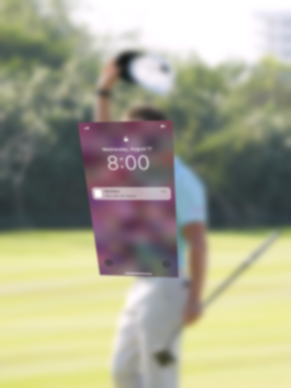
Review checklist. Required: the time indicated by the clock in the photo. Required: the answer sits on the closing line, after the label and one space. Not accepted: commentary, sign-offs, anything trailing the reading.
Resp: 8:00
